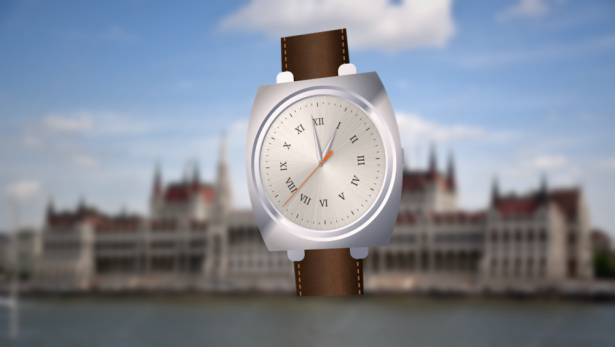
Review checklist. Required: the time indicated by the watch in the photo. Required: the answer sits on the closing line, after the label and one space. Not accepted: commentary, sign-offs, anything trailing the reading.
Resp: 12:58:38
